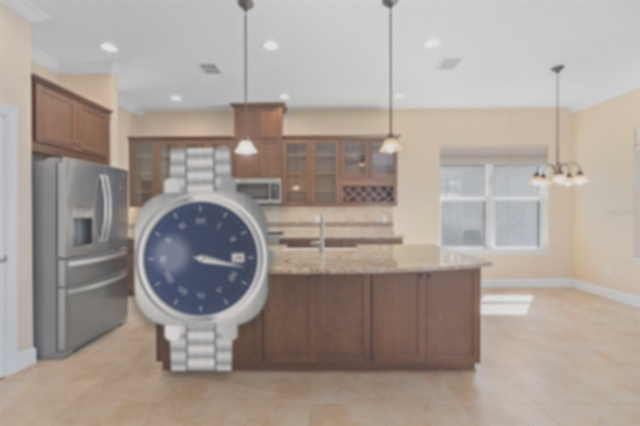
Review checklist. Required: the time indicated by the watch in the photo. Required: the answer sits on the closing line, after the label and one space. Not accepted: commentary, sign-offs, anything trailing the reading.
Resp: 3:17
